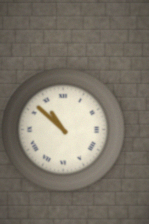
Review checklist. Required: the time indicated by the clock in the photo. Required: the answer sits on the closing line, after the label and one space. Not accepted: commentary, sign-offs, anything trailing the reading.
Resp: 10:52
